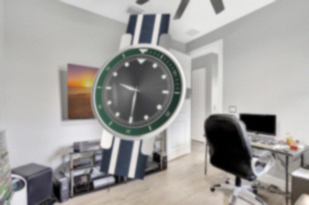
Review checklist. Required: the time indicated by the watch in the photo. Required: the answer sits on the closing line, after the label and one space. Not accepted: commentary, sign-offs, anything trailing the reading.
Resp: 9:30
